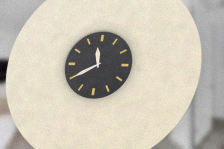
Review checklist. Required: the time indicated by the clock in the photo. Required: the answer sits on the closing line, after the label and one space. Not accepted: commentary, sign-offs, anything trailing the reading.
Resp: 11:40
